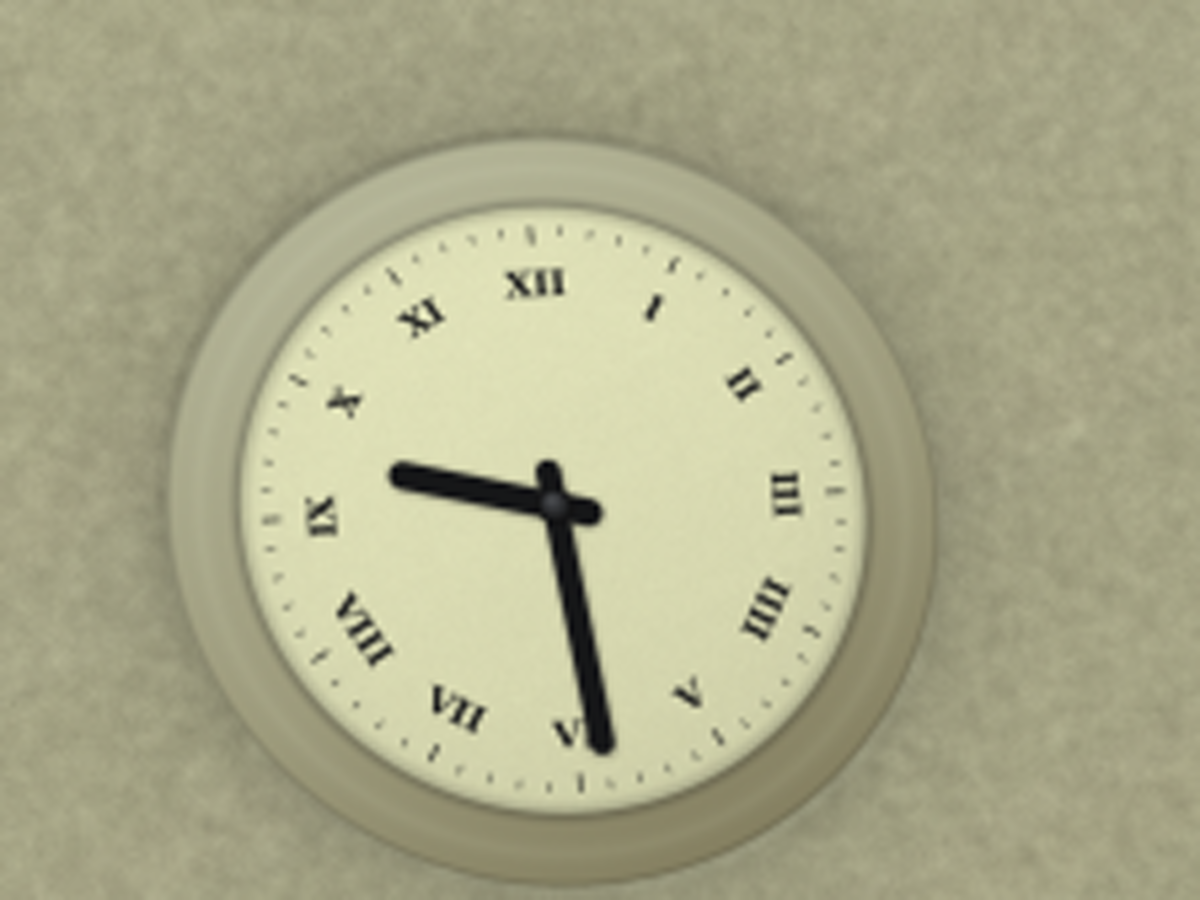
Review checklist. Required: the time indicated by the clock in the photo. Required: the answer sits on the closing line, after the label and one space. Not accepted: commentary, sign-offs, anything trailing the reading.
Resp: 9:29
